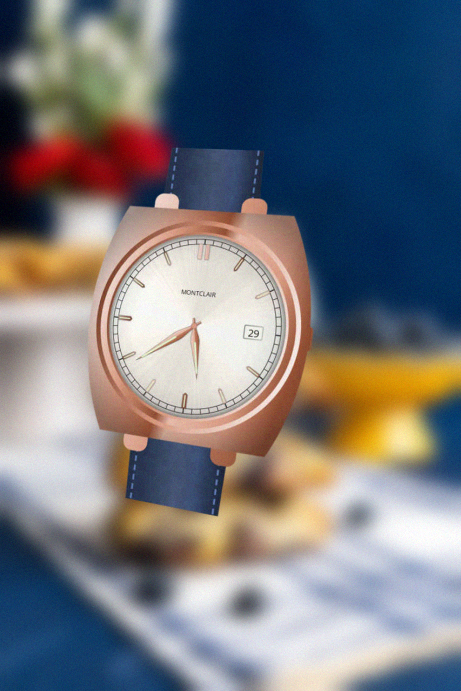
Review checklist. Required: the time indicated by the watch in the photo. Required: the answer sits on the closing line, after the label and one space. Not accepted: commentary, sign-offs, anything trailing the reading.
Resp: 5:39
